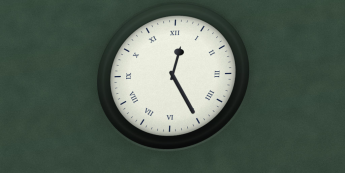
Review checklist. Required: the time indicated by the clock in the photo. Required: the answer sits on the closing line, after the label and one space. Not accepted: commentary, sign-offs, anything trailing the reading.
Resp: 12:25
